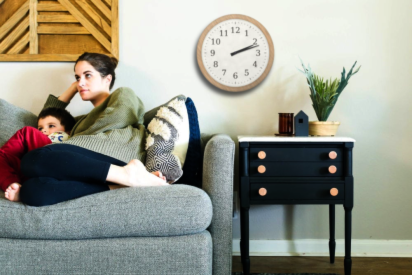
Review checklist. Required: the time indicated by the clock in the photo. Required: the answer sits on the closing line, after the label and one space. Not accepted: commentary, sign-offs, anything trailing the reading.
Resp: 2:12
